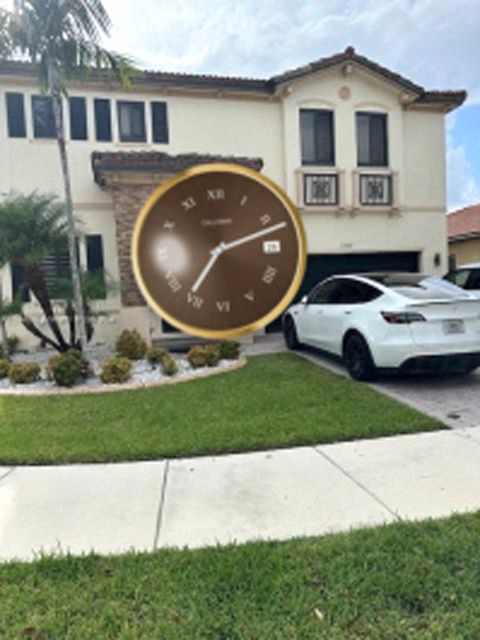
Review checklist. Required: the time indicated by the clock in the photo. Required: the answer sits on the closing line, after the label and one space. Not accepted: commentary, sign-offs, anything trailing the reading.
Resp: 7:12
